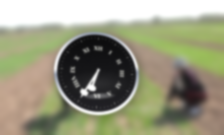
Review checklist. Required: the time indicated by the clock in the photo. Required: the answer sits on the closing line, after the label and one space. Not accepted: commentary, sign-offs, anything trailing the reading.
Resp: 6:35
